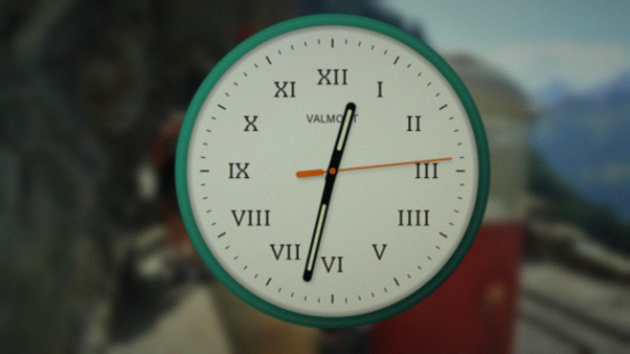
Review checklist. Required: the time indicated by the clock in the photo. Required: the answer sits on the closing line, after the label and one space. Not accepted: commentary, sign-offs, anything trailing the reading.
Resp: 12:32:14
